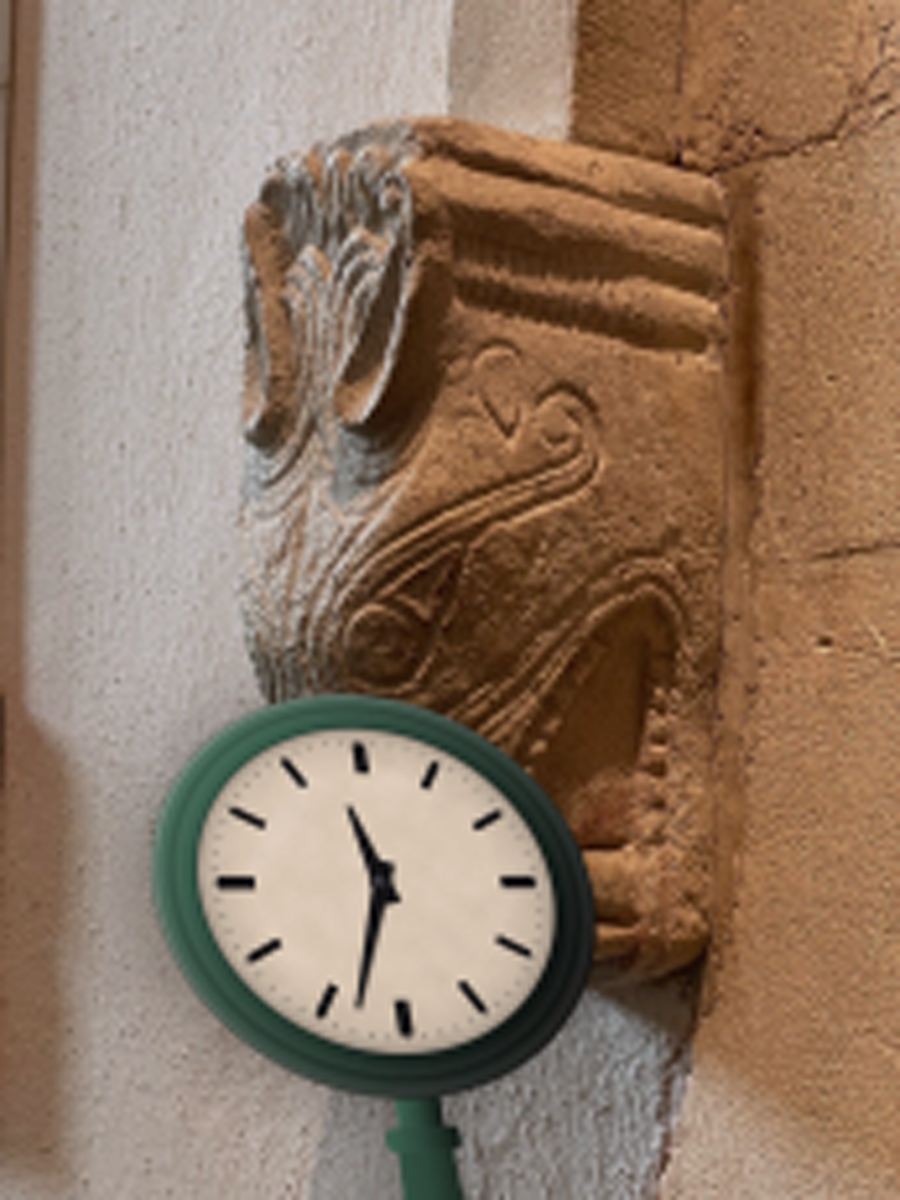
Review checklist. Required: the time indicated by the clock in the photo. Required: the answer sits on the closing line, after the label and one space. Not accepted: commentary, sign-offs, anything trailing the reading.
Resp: 11:33
